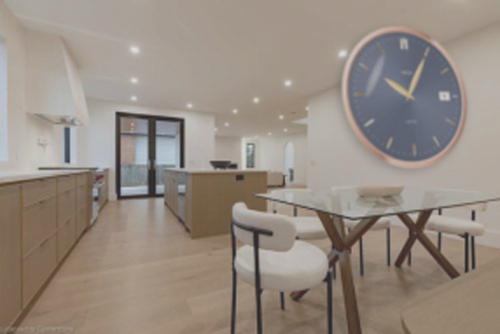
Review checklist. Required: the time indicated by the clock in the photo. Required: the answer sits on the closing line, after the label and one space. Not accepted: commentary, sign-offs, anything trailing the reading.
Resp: 10:05
